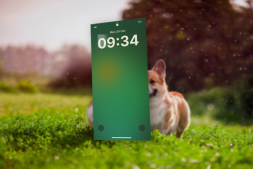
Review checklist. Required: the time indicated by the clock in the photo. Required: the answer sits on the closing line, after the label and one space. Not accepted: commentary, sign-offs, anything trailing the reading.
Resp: 9:34
